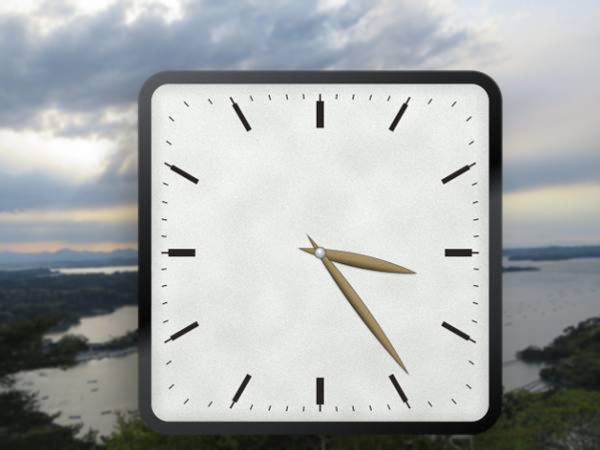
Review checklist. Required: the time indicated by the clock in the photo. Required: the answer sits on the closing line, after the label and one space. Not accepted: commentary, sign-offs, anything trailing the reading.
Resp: 3:24
